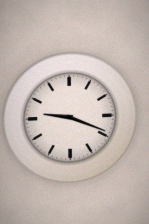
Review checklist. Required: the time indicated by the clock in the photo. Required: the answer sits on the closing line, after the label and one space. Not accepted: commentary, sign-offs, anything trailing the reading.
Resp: 9:19
